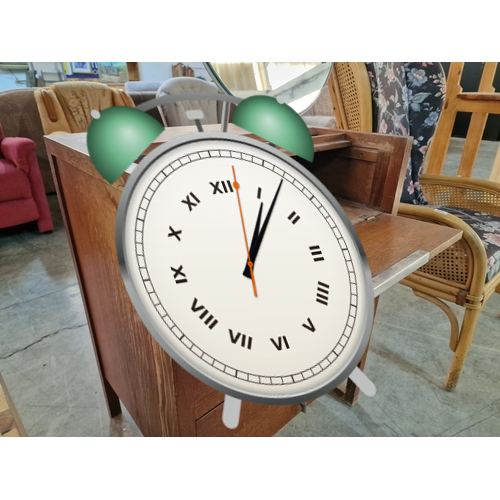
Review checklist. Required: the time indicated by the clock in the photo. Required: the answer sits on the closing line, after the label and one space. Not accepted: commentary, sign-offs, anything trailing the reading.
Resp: 1:07:02
